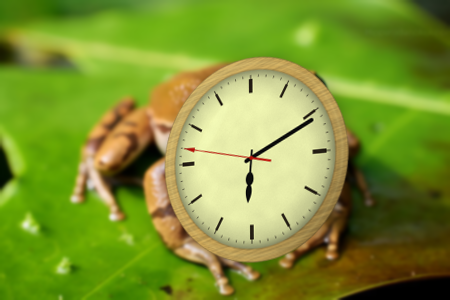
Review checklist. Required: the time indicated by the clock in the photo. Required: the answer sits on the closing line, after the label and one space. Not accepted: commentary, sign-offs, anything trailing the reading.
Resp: 6:10:47
